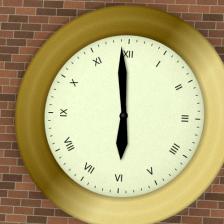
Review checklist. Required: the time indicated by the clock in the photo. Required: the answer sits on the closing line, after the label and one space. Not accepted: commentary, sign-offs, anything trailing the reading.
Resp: 5:59
